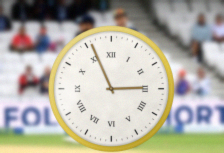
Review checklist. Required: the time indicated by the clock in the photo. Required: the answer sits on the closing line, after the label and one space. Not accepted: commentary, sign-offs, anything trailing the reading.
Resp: 2:56
